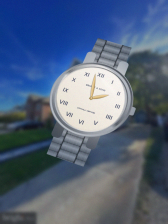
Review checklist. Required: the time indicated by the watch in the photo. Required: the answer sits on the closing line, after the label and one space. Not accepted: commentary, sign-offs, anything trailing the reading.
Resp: 1:58
